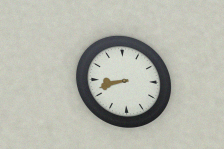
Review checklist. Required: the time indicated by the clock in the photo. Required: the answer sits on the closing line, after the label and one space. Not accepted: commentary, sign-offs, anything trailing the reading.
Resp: 8:42
